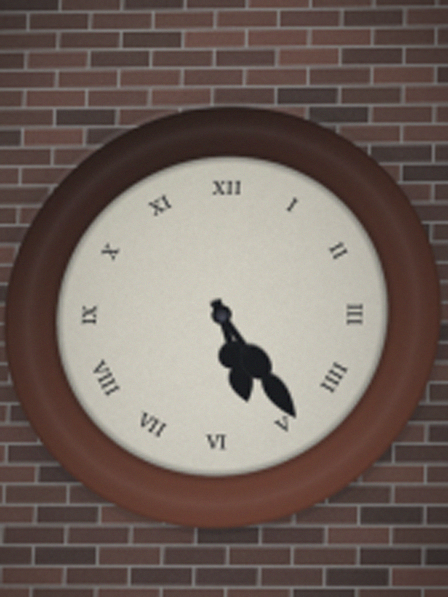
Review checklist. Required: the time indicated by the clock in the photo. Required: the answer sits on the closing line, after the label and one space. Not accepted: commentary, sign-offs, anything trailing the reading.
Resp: 5:24
